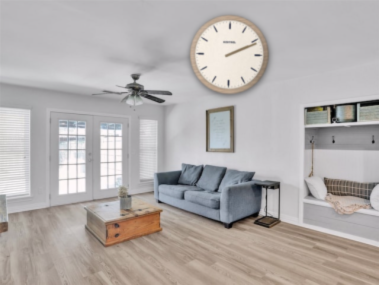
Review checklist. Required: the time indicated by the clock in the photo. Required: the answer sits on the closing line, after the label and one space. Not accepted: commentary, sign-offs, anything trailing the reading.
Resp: 2:11
